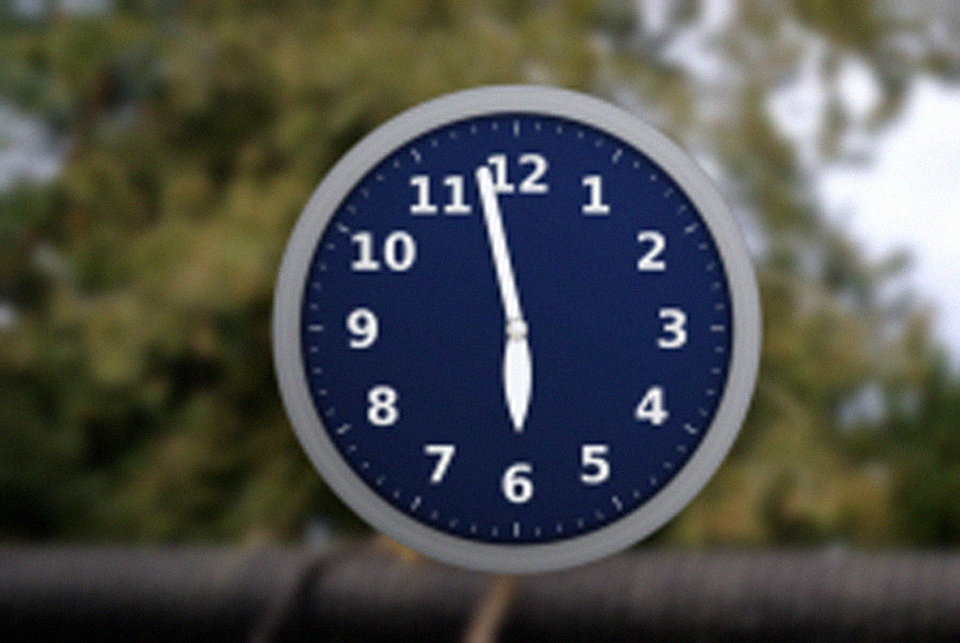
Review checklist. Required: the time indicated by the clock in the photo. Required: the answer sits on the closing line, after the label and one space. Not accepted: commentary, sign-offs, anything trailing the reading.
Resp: 5:58
